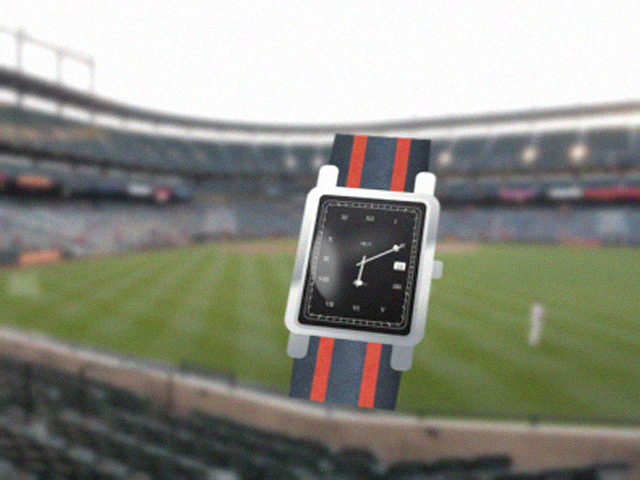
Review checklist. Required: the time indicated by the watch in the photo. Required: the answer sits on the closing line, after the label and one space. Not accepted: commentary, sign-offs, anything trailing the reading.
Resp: 6:10
